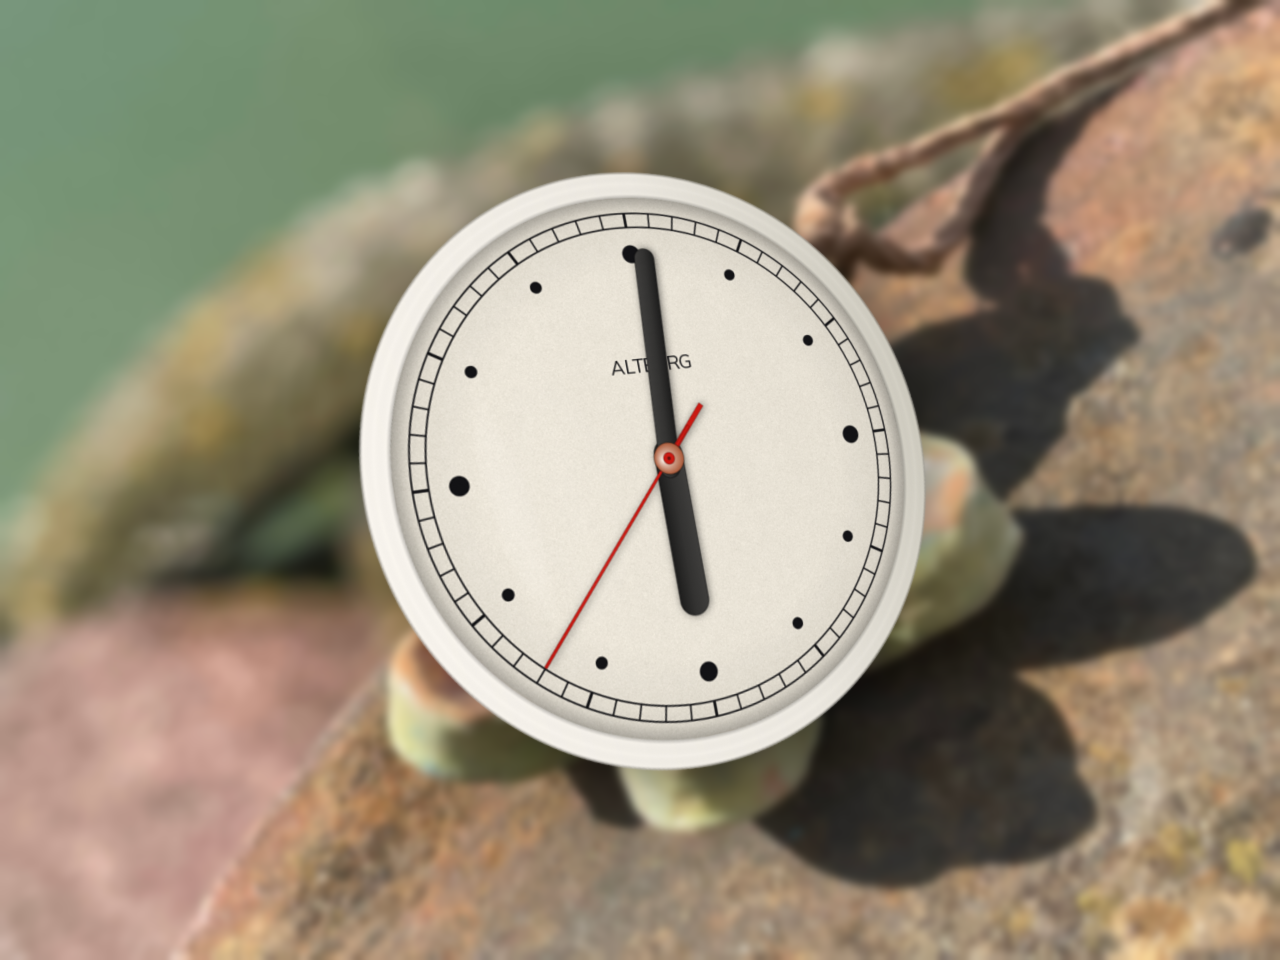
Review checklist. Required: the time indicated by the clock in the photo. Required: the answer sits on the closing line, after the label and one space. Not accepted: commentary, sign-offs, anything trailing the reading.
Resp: 6:00:37
